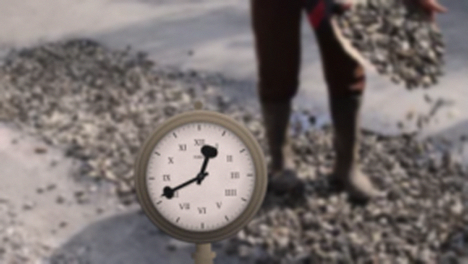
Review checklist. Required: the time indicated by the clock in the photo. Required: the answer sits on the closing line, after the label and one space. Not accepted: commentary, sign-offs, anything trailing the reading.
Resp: 12:41
